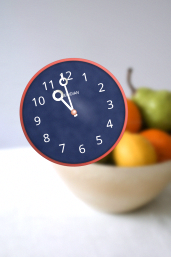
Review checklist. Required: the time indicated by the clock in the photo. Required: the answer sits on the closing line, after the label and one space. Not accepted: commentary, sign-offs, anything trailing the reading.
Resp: 10:59
